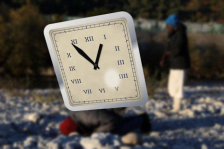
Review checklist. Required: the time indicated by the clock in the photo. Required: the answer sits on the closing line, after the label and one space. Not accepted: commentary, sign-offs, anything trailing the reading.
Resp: 12:54
